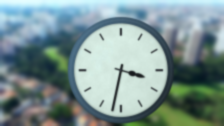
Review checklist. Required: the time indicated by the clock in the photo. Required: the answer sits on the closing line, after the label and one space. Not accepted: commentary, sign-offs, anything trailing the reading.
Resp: 3:32
